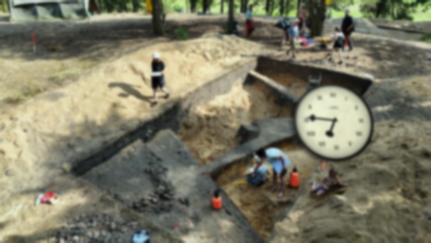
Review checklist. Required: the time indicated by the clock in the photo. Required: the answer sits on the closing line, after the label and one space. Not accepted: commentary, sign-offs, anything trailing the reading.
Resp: 6:46
